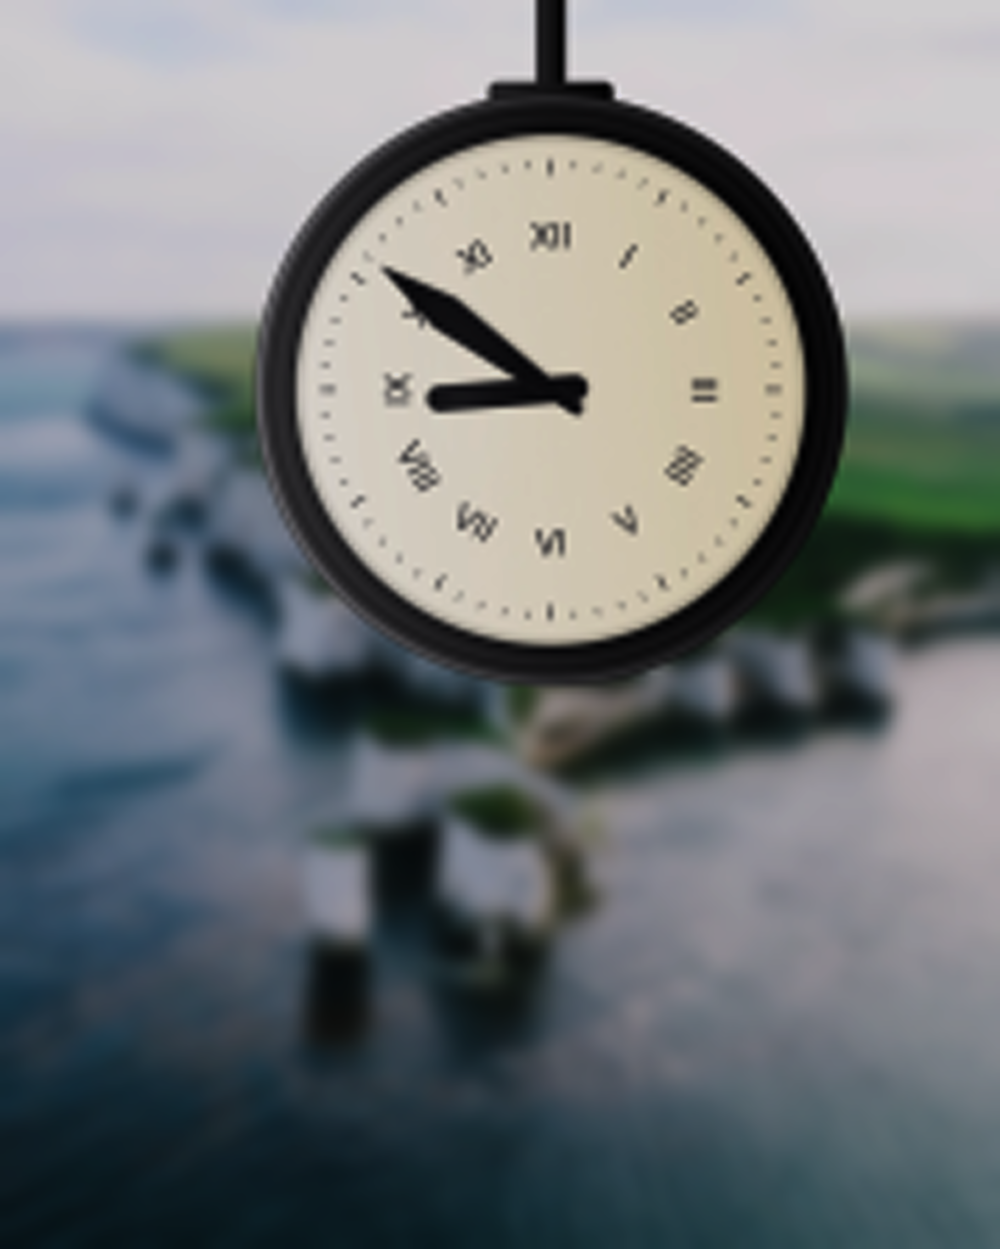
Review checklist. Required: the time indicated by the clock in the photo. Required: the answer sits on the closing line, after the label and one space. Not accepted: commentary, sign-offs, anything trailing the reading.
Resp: 8:51
